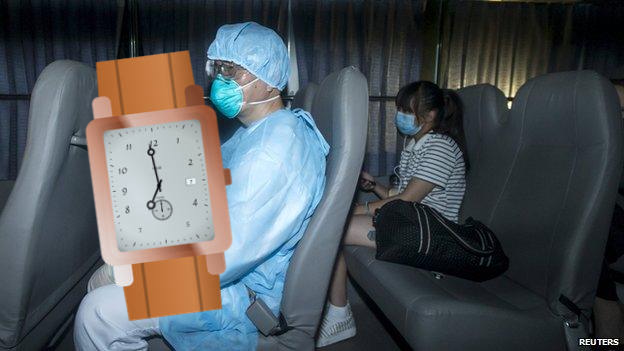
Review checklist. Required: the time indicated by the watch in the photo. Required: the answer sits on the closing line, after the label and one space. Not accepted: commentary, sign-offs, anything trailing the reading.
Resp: 6:59
